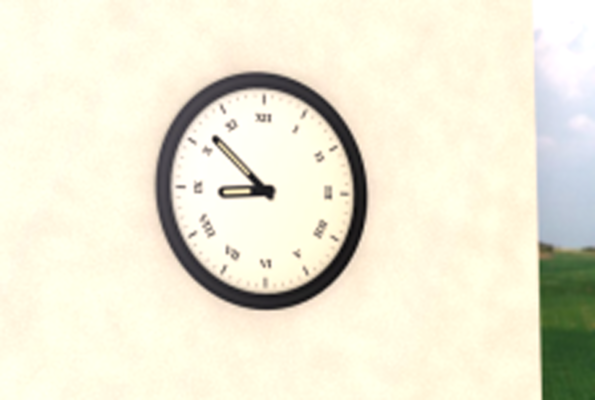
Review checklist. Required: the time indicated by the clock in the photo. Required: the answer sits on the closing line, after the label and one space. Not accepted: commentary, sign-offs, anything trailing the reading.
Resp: 8:52
